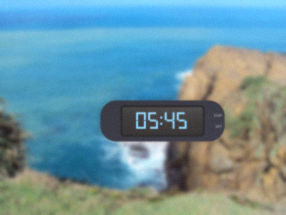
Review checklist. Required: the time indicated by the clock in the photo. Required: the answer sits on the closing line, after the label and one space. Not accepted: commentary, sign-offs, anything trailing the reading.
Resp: 5:45
